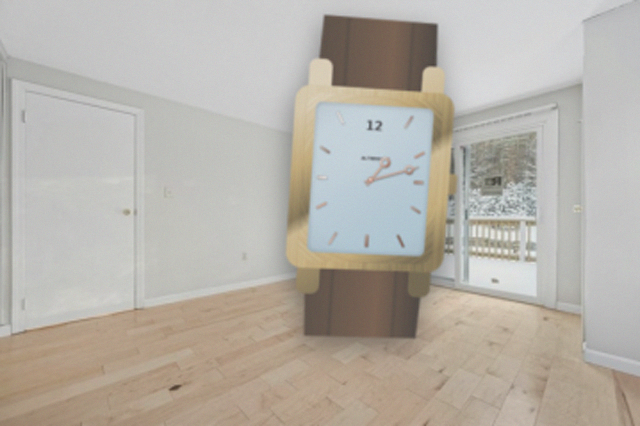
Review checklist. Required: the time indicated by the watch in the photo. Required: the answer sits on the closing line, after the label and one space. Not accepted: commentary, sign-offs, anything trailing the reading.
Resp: 1:12
